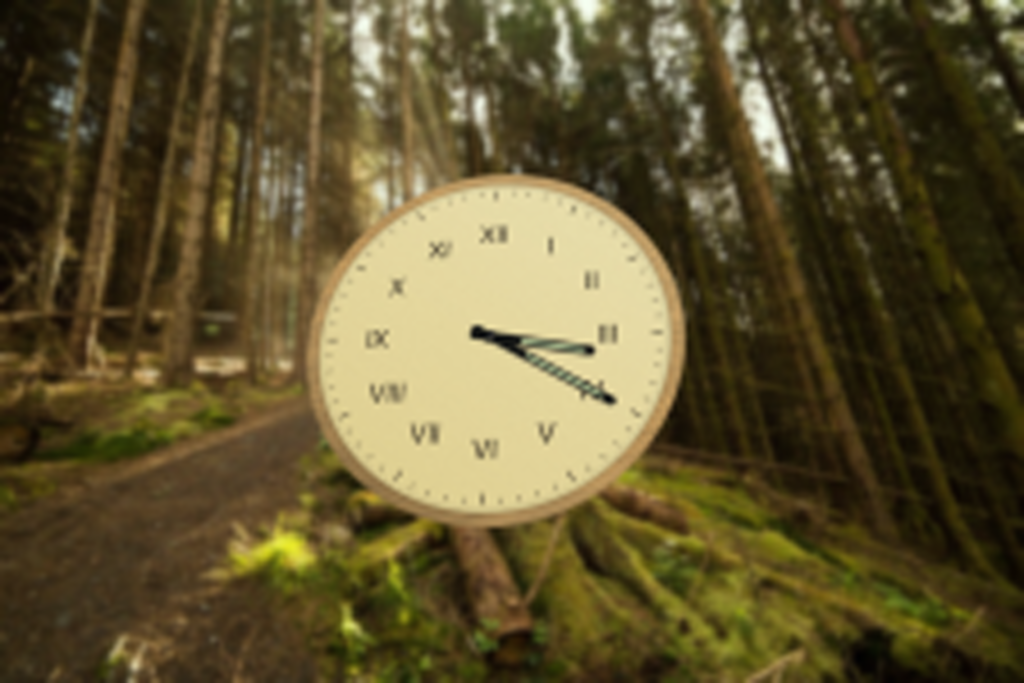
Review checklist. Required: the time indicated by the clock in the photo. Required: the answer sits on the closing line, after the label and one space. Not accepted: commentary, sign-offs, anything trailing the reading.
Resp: 3:20
